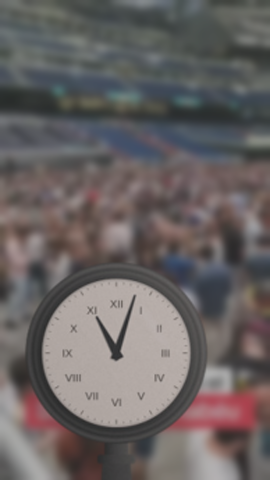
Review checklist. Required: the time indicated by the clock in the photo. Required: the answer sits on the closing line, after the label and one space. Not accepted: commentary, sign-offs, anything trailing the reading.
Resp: 11:03
